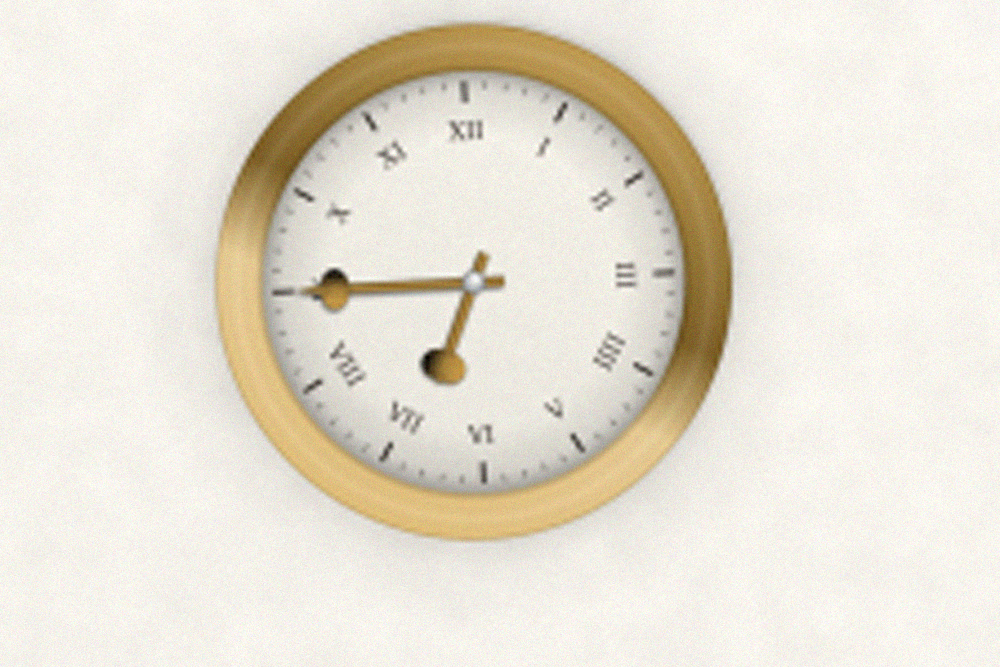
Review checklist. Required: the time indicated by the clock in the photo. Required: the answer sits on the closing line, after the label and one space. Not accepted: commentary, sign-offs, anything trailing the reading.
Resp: 6:45
